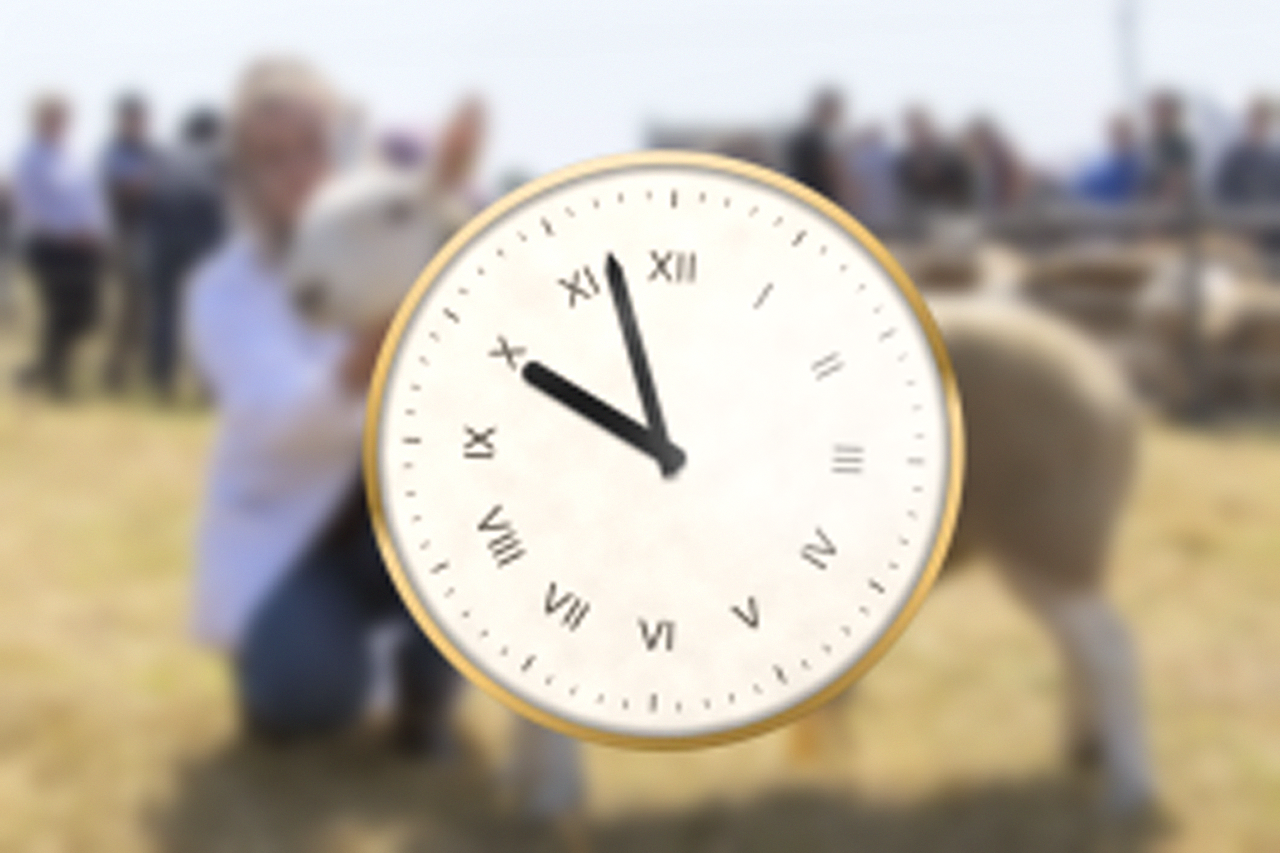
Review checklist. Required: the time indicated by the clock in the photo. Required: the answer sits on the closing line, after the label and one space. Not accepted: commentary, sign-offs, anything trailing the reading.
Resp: 9:57
